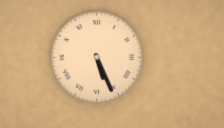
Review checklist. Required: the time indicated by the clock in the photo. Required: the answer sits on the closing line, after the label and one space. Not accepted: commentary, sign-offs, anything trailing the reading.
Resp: 5:26
